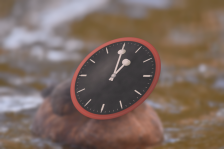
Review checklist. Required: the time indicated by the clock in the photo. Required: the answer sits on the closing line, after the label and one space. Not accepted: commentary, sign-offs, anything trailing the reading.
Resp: 1:00
